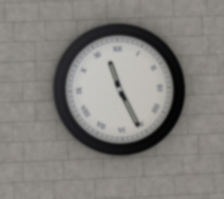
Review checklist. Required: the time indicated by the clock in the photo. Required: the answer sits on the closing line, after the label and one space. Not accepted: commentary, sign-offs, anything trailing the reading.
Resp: 11:26
